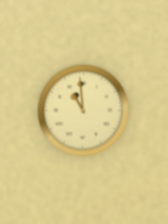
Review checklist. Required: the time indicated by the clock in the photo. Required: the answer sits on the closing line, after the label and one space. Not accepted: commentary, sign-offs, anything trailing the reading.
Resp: 10:59
